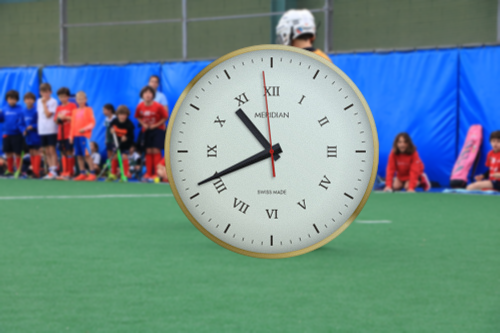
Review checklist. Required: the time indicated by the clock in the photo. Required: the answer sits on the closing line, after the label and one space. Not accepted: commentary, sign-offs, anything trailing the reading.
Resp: 10:40:59
